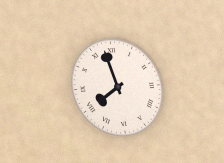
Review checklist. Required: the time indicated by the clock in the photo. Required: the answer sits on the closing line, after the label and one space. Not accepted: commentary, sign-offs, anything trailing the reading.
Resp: 7:58
